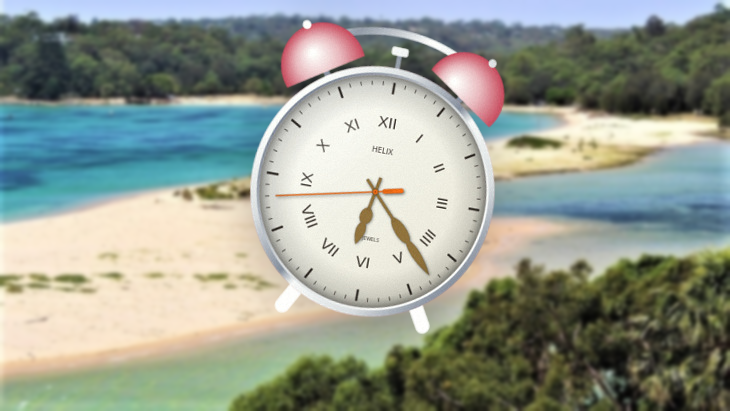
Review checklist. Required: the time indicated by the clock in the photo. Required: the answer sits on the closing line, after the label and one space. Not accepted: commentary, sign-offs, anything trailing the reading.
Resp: 6:22:43
